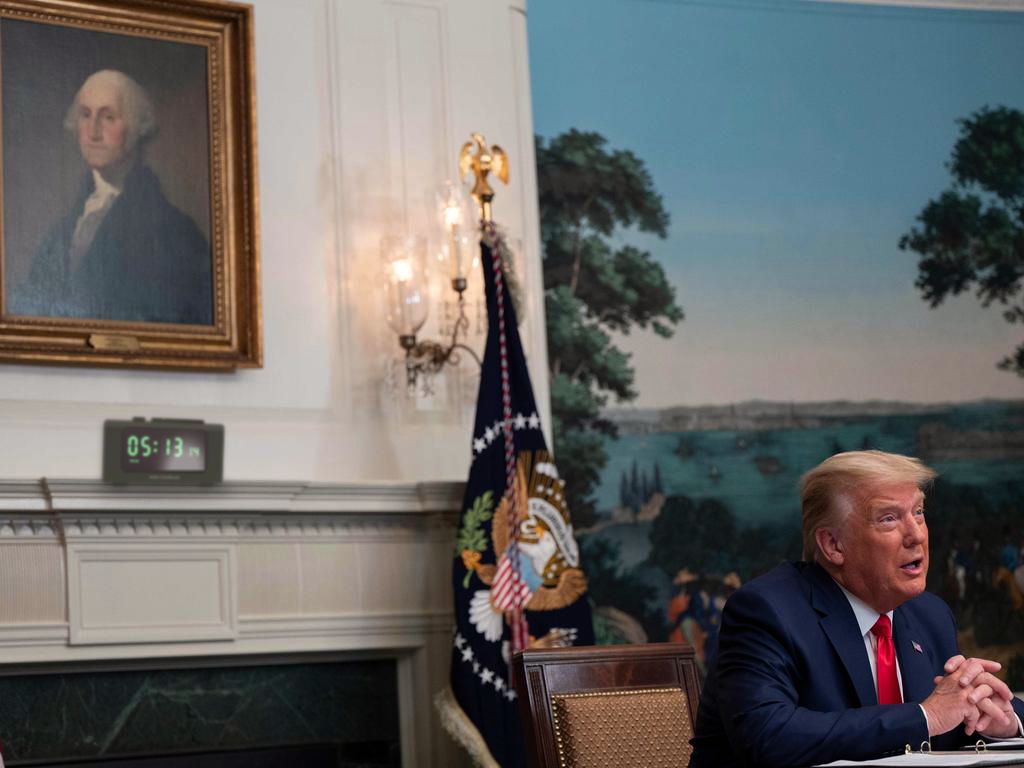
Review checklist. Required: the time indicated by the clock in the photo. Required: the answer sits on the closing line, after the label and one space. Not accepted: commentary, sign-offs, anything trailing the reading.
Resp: 5:13
